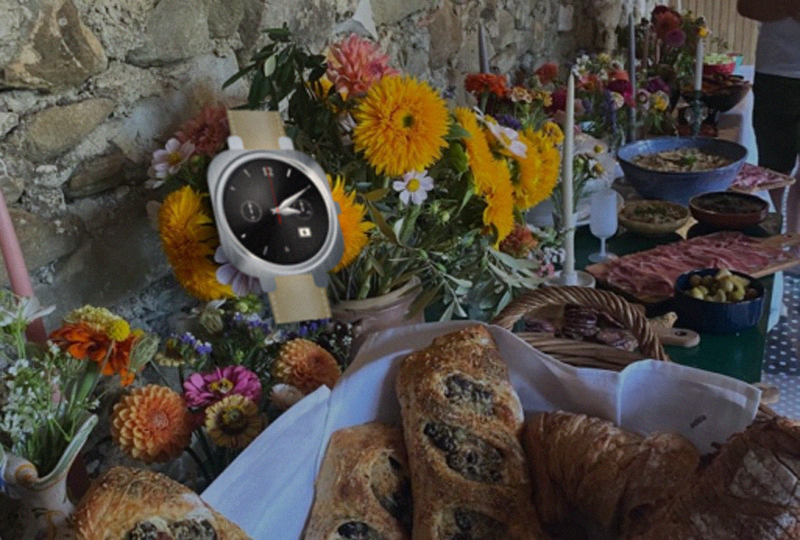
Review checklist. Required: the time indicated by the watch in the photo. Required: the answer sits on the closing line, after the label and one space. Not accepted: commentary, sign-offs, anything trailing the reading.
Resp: 3:10
